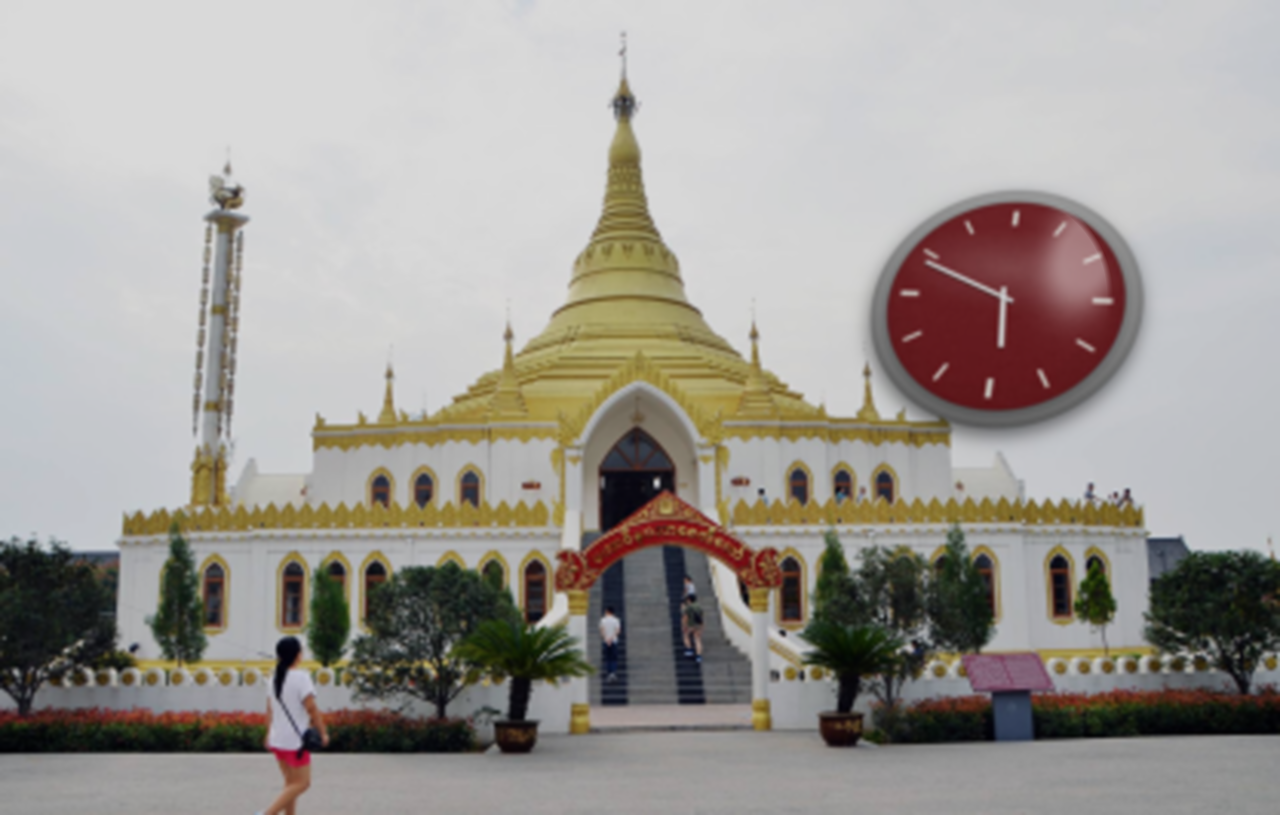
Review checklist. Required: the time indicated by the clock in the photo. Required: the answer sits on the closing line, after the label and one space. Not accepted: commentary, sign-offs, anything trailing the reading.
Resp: 5:49
